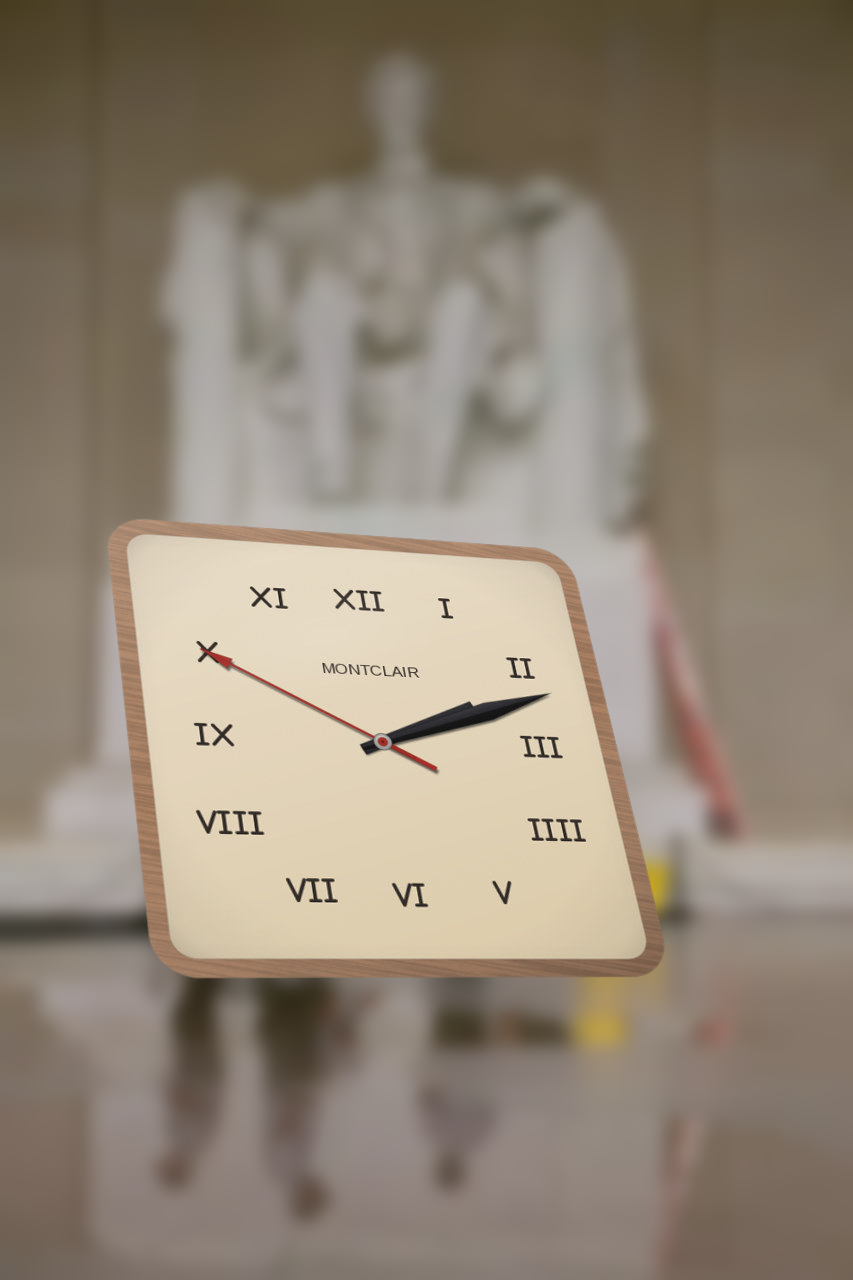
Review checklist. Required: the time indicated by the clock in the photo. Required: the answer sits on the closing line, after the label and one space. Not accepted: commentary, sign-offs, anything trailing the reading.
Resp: 2:11:50
